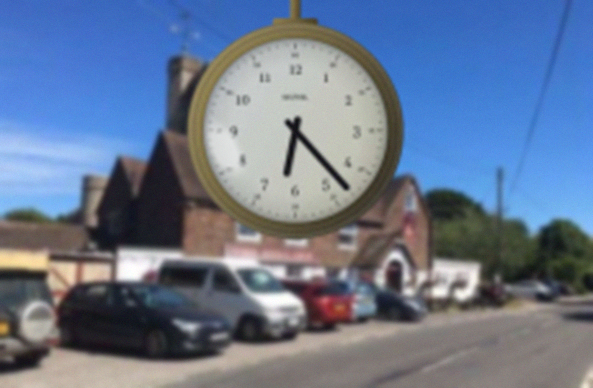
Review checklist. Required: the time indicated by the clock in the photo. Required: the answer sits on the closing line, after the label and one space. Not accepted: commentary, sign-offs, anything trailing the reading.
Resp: 6:23
